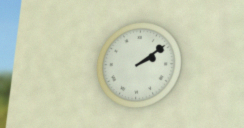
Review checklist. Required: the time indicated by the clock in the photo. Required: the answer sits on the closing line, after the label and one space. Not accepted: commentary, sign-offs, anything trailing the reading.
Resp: 2:09
